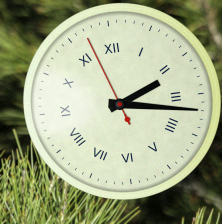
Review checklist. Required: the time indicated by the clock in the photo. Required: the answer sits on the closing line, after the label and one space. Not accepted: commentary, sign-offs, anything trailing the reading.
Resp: 2:16:57
